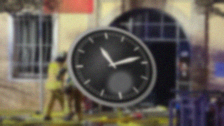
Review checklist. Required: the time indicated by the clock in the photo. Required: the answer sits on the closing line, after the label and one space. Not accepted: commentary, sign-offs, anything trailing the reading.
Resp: 11:13
